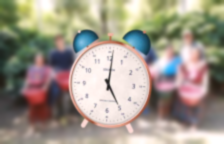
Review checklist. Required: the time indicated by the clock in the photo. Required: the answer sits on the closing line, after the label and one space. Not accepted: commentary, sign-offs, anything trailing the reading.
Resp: 5:01
